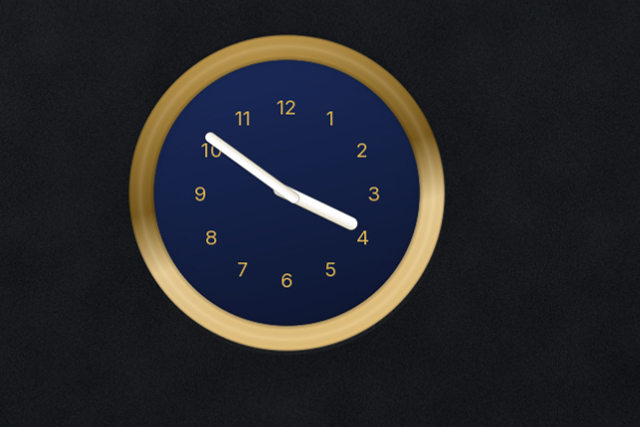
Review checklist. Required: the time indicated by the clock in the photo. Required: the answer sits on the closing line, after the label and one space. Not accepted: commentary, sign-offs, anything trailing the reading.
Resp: 3:51
